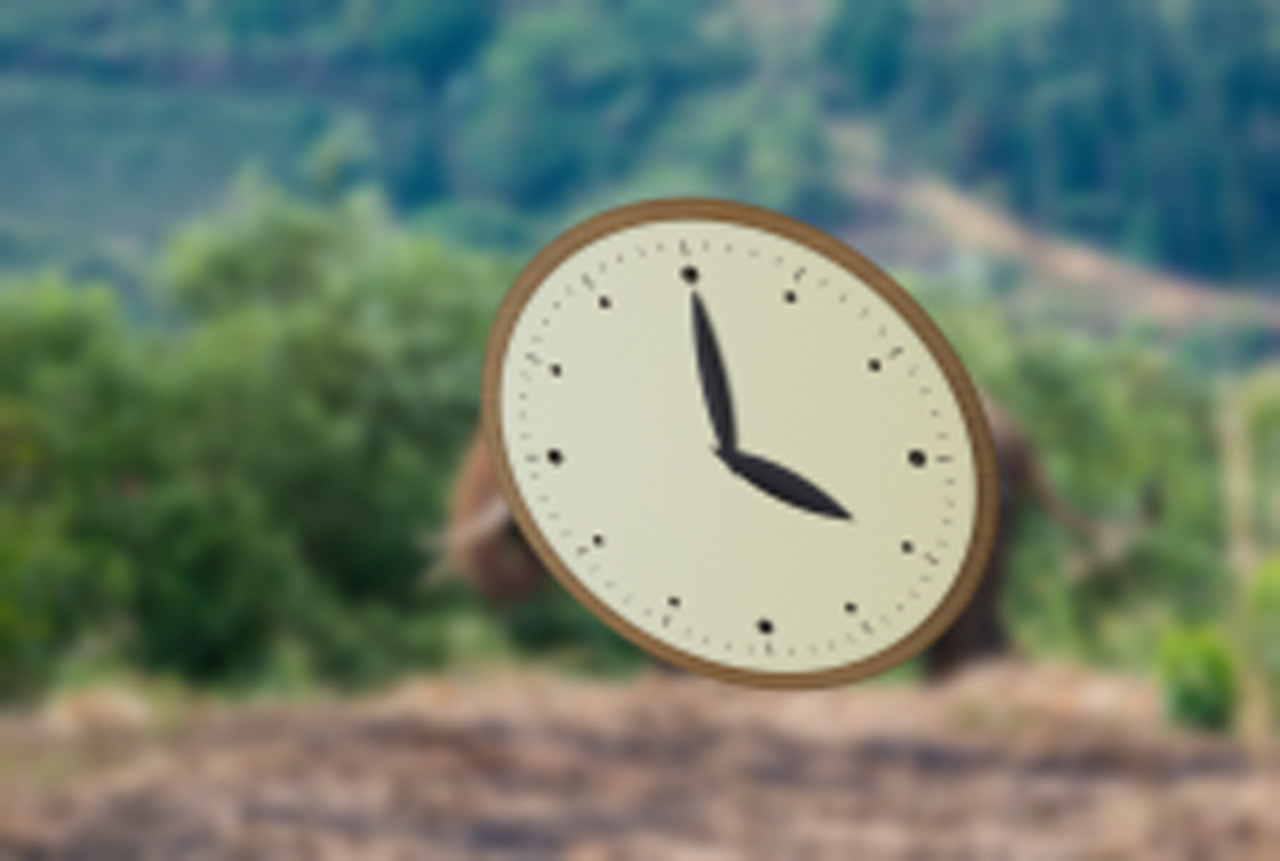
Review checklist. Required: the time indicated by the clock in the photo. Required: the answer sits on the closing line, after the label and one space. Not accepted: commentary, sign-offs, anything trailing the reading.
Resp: 4:00
